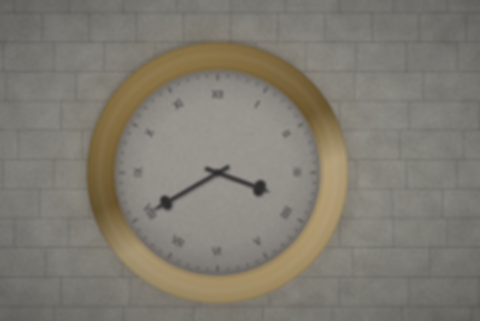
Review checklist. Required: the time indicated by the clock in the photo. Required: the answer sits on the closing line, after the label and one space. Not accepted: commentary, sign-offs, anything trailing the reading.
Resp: 3:40
